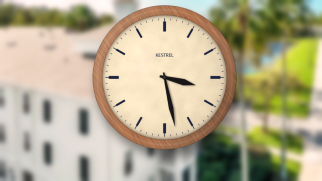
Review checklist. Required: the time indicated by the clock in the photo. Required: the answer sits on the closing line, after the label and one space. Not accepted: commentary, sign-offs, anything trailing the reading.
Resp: 3:28
